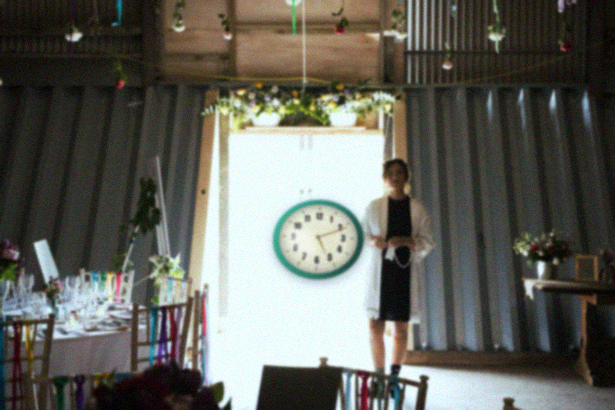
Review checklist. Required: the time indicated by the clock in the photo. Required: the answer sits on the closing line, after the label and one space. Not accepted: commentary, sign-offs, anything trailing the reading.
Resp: 5:11
